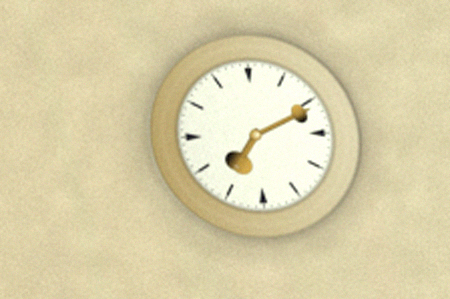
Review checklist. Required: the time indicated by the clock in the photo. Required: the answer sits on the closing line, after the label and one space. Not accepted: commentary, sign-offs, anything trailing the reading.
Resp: 7:11
